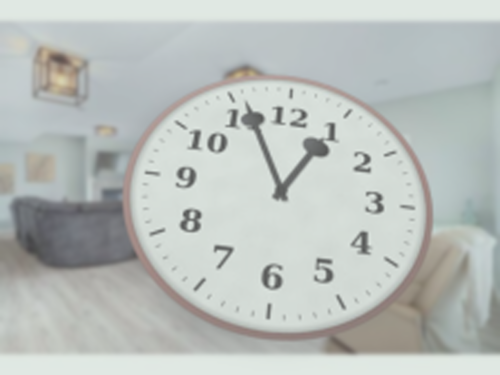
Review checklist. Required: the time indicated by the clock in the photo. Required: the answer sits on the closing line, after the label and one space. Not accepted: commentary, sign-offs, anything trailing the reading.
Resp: 12:56
